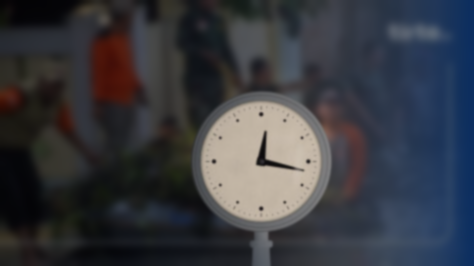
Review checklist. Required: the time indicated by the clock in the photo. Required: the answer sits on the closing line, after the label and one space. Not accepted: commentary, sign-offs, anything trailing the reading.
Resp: 12:17
